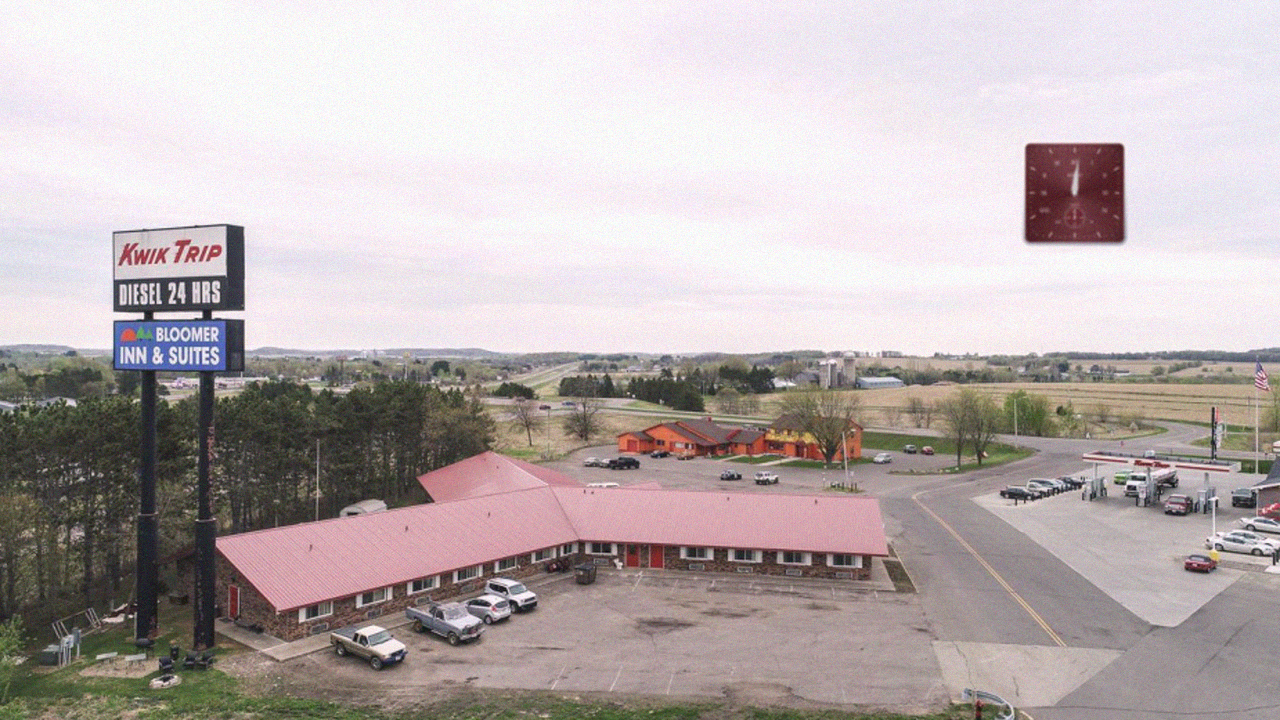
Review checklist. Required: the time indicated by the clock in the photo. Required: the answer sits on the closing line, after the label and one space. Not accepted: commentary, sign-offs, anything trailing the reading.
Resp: 12:01
